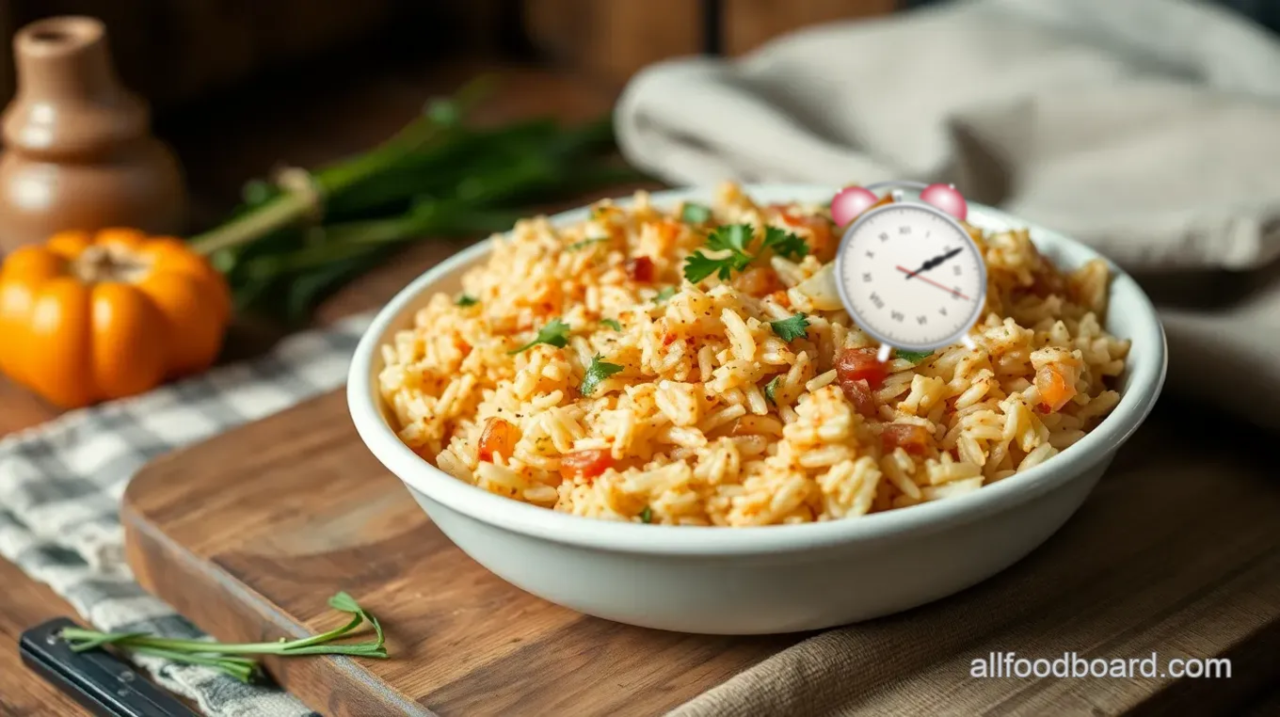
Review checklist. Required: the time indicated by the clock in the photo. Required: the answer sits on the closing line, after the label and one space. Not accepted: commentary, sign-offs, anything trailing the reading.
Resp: 2:11:20
